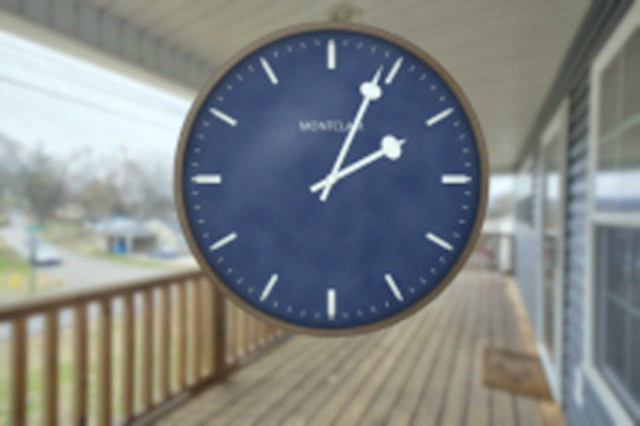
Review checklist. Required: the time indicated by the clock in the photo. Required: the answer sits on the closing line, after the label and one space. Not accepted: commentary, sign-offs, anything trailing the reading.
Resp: 2:04
